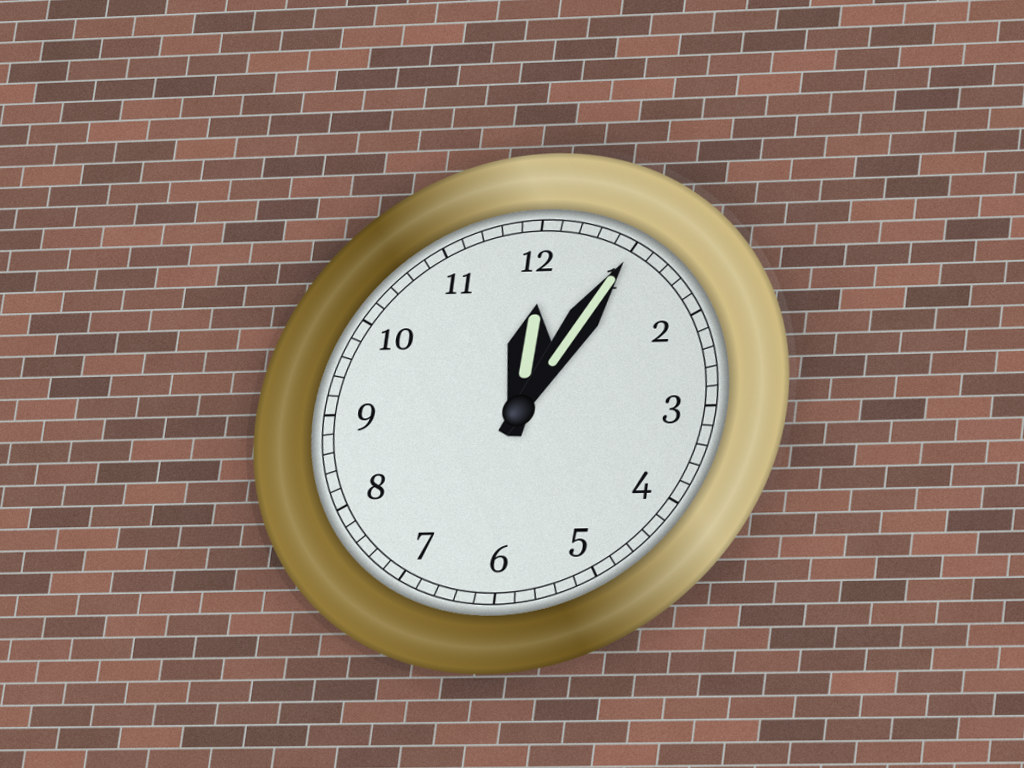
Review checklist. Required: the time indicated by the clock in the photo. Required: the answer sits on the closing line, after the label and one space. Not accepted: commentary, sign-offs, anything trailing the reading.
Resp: 12:05
